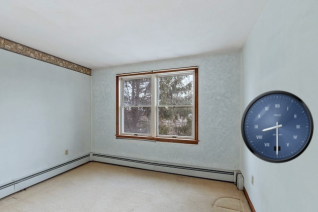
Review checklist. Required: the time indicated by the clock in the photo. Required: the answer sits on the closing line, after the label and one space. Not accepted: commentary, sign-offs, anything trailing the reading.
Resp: 8:30
